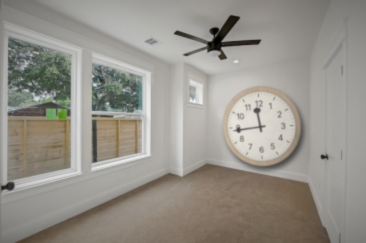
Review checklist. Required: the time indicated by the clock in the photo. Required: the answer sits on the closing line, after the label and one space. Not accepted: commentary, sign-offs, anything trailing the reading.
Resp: 11:44
